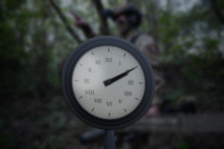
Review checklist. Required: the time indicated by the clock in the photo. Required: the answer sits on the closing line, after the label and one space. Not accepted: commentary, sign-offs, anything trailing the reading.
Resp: 2:10
